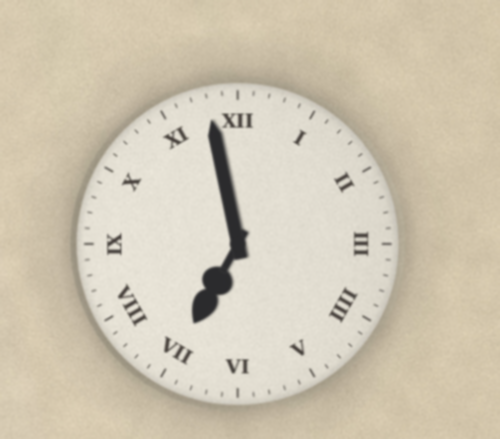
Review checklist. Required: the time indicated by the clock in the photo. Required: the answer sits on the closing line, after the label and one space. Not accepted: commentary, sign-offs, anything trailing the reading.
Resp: 6:58
